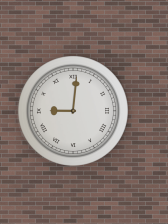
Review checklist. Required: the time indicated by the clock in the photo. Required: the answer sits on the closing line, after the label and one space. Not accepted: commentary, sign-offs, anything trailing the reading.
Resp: 9:01
